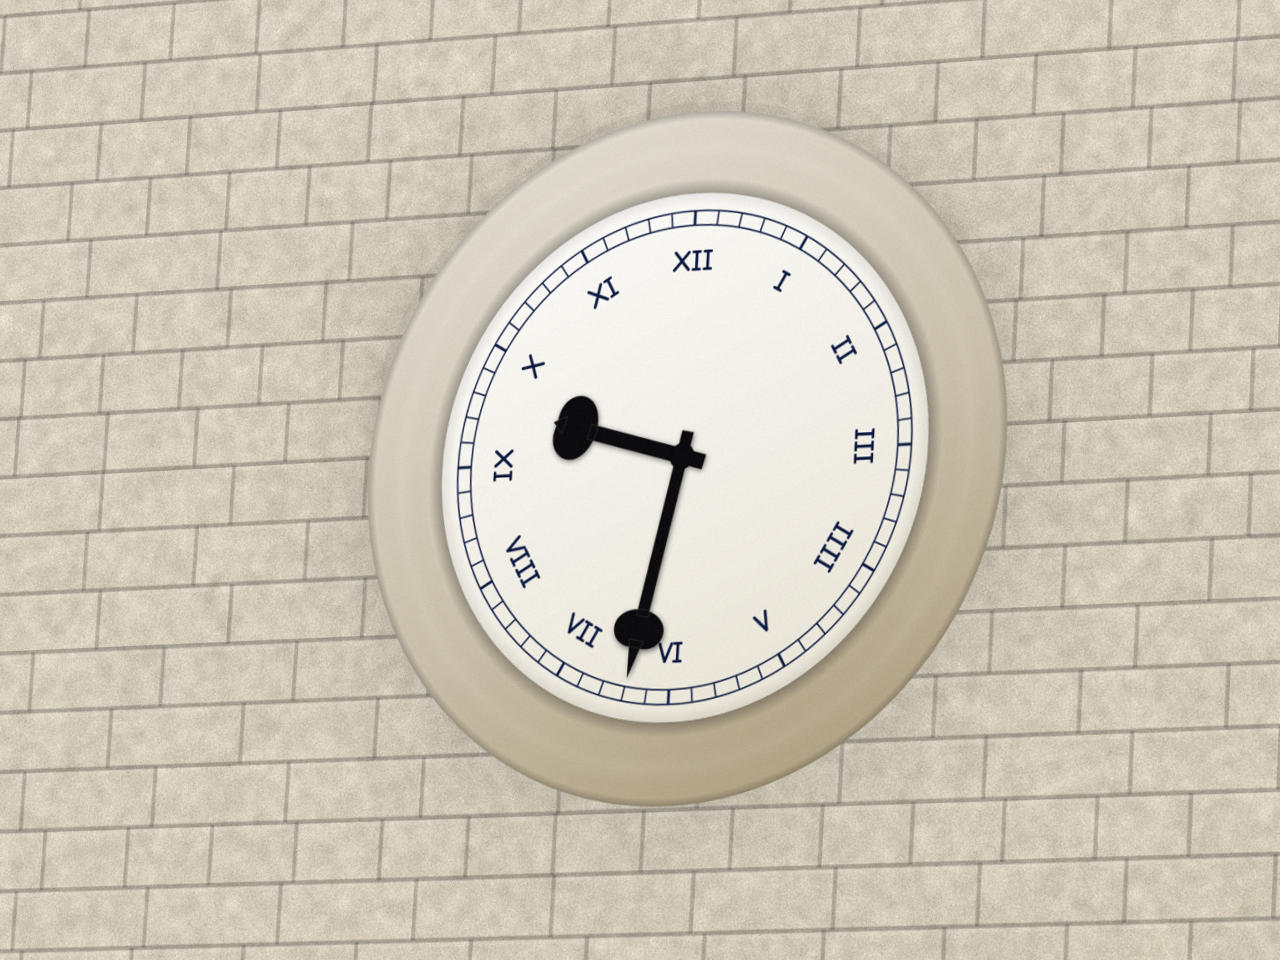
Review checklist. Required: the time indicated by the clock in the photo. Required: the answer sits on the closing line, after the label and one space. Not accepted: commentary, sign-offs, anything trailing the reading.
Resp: 9:32
